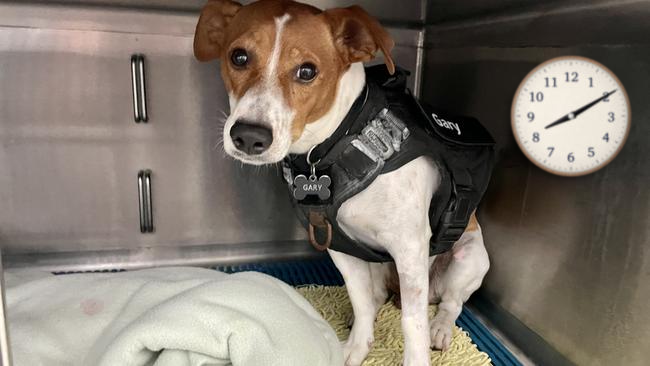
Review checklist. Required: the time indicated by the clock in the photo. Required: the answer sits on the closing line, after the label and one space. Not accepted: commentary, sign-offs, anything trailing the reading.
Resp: 8:10
